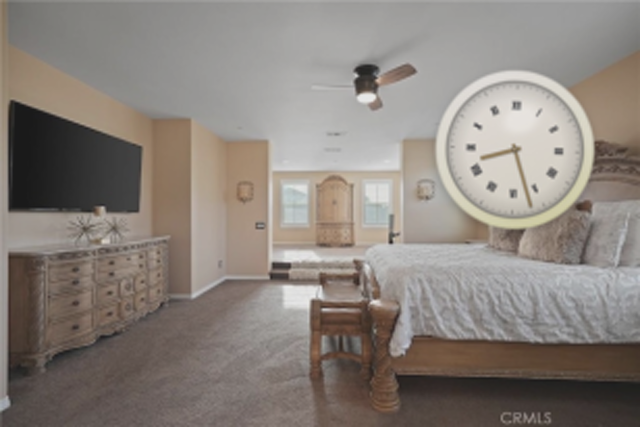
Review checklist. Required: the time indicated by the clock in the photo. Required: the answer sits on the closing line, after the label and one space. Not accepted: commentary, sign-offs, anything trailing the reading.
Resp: 8:27
